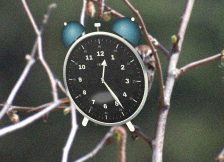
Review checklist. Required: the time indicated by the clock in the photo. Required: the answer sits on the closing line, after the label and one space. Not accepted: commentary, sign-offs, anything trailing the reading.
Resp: 12:24
